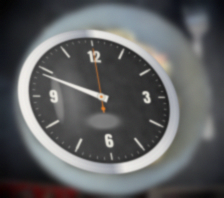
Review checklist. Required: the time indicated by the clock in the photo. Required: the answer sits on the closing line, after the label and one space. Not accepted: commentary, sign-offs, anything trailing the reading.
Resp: 9:49:00
